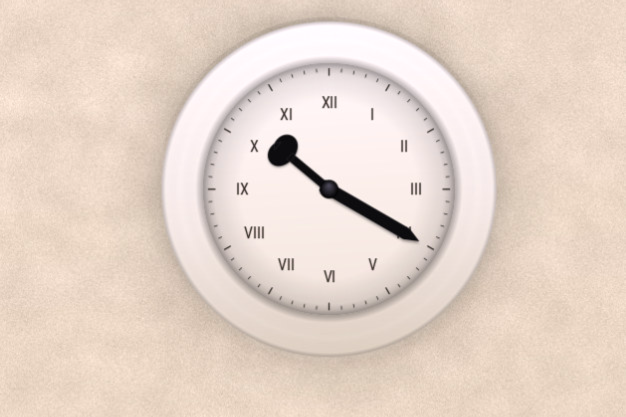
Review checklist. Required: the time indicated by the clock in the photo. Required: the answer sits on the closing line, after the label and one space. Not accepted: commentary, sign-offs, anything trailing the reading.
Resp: 10:20
